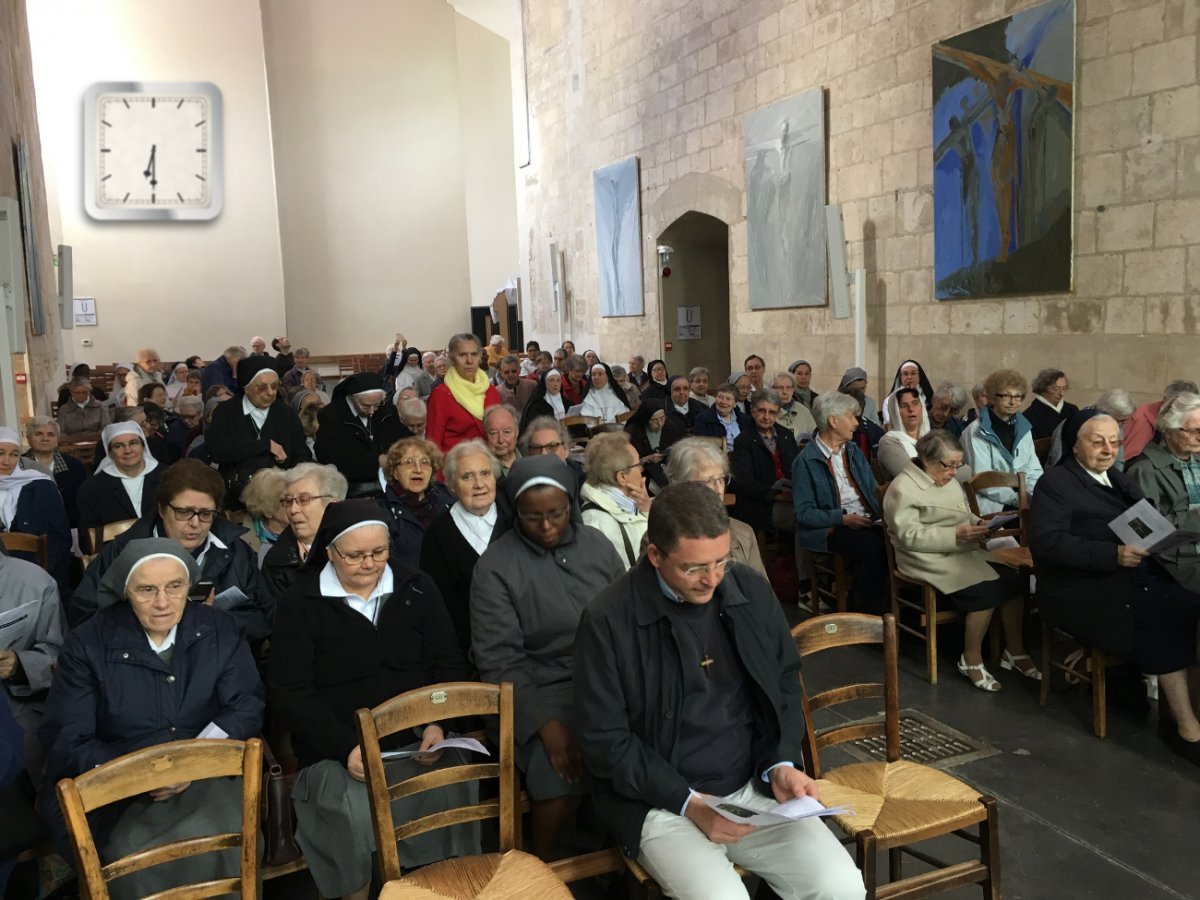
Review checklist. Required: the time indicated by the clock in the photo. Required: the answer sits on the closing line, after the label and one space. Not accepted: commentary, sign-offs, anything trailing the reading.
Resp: 6:30
